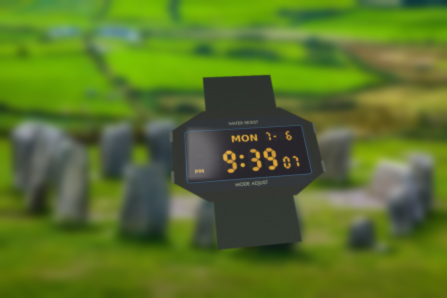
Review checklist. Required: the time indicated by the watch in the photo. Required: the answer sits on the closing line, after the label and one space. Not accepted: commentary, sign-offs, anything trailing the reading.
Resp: 9:39:07
